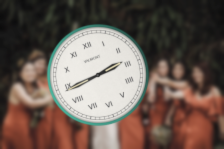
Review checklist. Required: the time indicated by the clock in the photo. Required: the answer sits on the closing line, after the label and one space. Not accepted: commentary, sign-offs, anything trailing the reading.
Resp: 2:44
